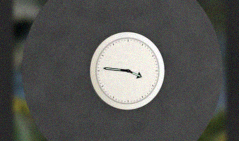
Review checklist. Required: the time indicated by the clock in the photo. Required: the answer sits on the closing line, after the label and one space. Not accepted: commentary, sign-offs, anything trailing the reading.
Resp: 3:46
